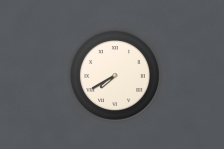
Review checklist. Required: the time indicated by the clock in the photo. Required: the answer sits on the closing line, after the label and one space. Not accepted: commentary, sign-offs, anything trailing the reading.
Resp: 7:40
